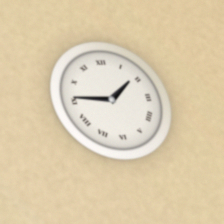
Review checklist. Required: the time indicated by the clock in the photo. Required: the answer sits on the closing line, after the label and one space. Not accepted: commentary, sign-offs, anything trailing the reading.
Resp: 1:46
